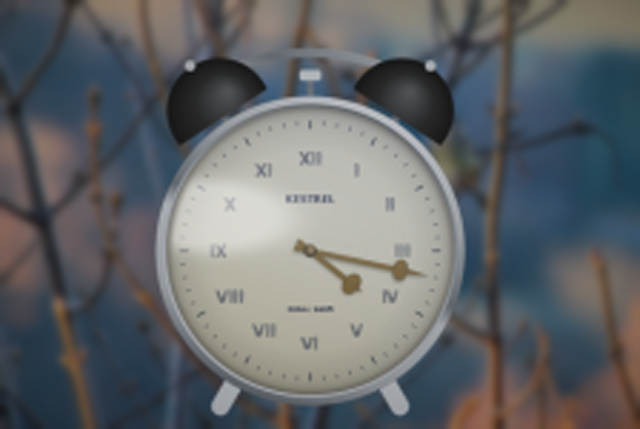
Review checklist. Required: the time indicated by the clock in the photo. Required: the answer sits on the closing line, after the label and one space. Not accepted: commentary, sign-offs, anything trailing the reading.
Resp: 4:17
